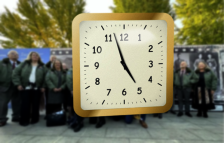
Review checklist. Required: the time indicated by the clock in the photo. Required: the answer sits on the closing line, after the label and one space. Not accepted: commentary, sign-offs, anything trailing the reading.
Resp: 4:57
